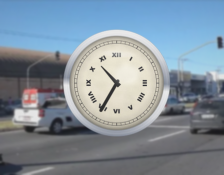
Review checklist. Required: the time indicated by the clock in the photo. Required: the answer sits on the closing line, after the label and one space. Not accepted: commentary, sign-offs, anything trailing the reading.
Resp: 10:35
